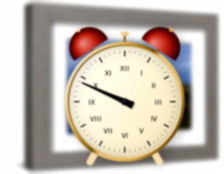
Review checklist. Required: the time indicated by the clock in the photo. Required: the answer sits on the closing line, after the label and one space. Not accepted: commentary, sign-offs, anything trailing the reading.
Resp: 9:49
